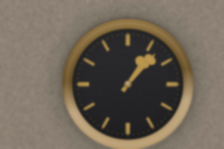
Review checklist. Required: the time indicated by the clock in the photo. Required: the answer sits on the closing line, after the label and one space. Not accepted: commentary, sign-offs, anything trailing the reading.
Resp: 1:07
